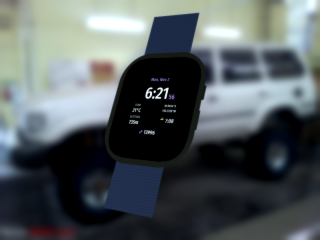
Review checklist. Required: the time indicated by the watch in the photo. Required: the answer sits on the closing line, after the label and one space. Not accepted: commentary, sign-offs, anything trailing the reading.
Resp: 6:21
